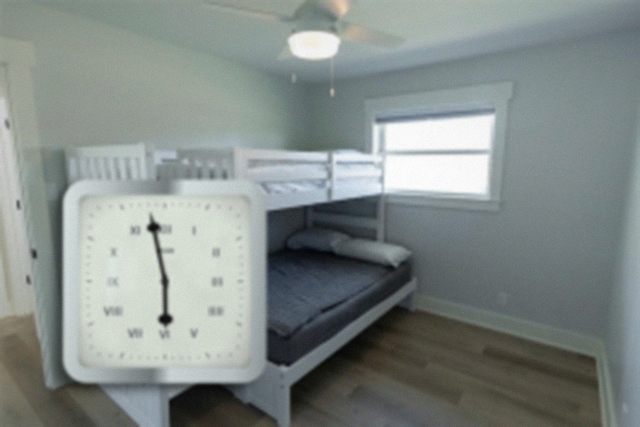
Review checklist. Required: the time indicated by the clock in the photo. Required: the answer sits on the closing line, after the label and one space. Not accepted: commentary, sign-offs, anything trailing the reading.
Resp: 5:58
